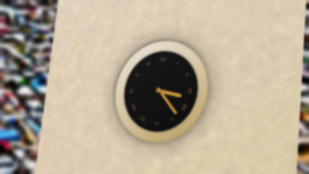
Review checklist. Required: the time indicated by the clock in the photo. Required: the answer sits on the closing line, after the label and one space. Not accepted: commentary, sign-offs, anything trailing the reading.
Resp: 3:23
